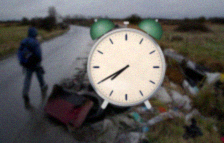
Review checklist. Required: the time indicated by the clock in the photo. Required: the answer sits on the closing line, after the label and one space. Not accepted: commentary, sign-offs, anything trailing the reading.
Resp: 7:40
